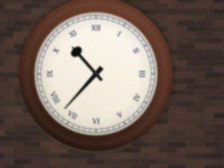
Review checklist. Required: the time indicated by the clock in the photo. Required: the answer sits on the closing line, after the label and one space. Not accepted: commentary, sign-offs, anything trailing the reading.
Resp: 10:37
